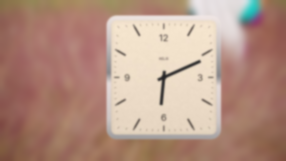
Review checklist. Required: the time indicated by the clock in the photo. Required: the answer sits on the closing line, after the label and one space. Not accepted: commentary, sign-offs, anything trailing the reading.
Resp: 6:11
